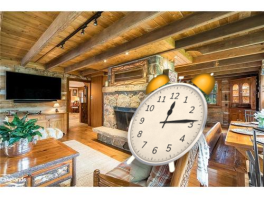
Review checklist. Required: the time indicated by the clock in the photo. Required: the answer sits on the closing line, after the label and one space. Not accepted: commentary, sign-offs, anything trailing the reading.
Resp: 12:14
